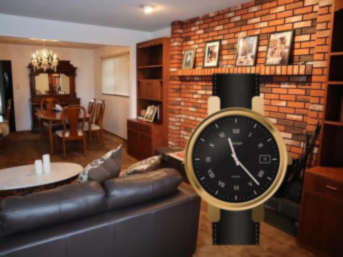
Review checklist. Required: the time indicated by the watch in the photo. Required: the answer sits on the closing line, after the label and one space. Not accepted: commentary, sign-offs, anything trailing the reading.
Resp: 11:23
